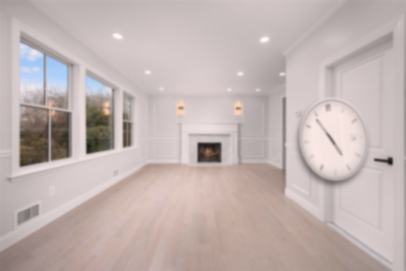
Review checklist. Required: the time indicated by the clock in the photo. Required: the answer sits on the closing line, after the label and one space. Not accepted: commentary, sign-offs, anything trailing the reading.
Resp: 4:54
